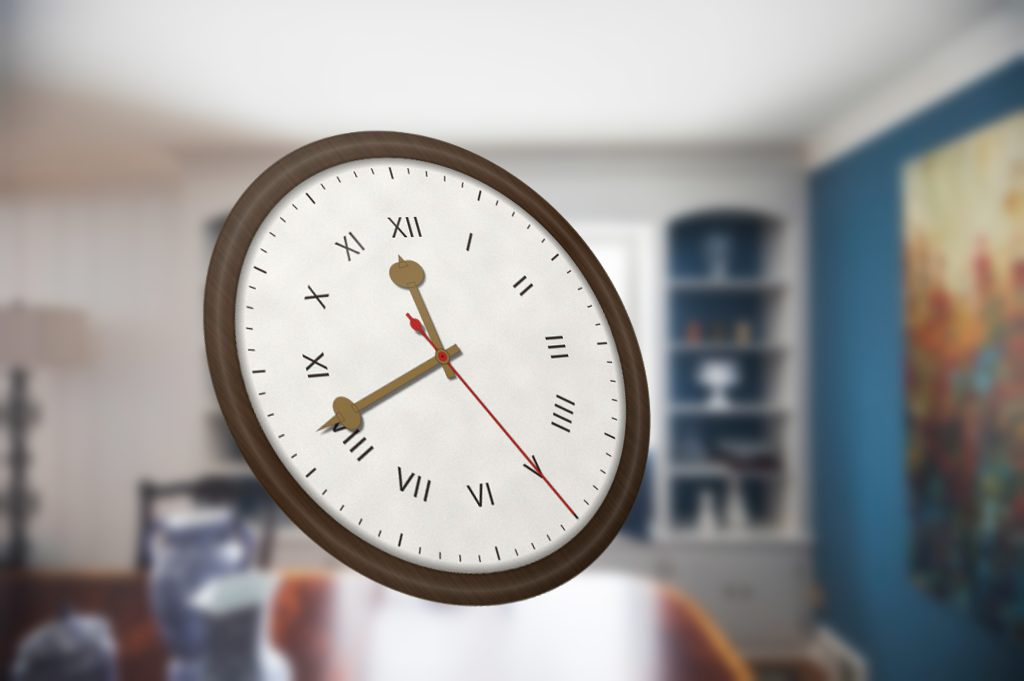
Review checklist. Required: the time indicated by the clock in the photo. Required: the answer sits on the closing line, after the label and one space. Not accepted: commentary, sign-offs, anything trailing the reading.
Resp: 11:41:25
